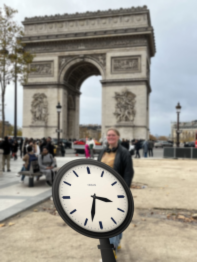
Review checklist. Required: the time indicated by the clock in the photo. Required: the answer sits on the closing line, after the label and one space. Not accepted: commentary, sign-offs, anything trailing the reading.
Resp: 3:33
